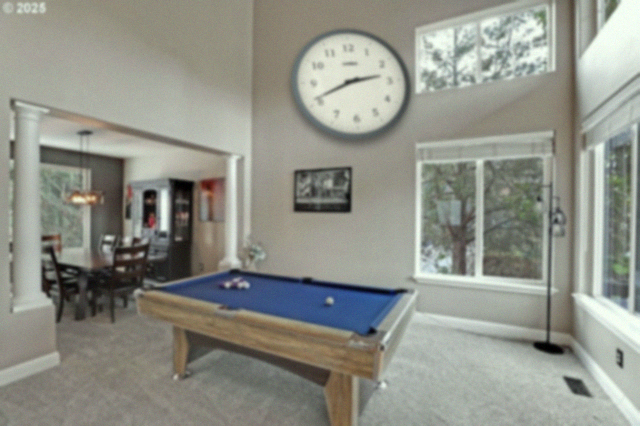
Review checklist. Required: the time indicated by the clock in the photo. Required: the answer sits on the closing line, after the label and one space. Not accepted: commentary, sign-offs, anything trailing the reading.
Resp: 2:41
